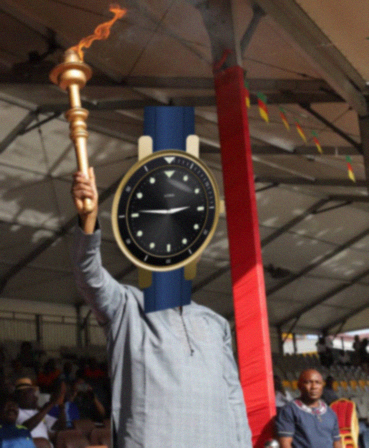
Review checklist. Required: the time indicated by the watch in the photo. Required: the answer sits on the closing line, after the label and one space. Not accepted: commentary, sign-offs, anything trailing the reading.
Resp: 2:46
